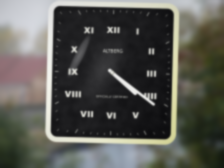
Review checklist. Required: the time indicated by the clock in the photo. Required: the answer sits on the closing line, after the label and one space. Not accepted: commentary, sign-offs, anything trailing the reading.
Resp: 4:21
